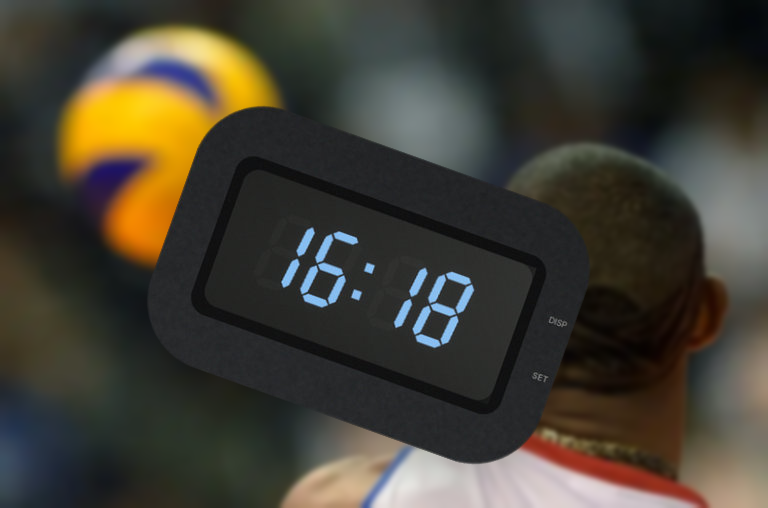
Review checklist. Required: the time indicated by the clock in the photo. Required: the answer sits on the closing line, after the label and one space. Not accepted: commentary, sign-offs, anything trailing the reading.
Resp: 16:18
